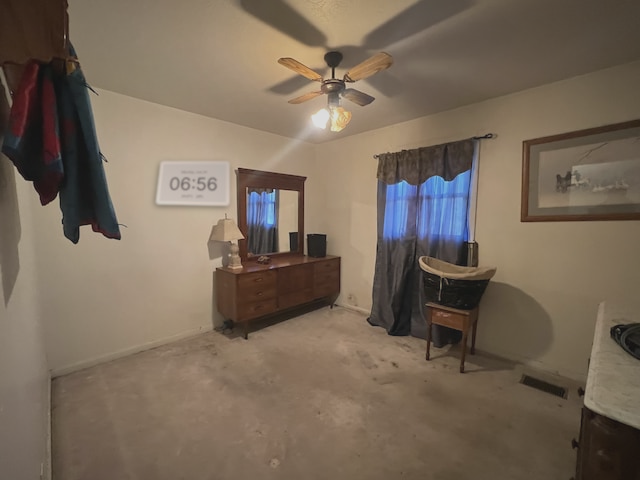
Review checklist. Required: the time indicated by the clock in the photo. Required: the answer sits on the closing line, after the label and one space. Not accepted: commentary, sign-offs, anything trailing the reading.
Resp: 6:56
